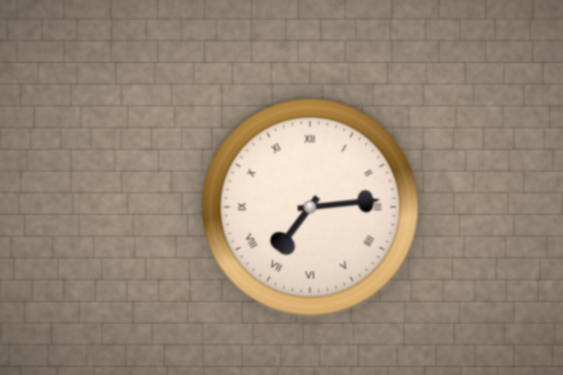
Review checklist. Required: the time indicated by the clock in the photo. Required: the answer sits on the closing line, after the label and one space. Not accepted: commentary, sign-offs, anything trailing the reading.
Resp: 7:14
